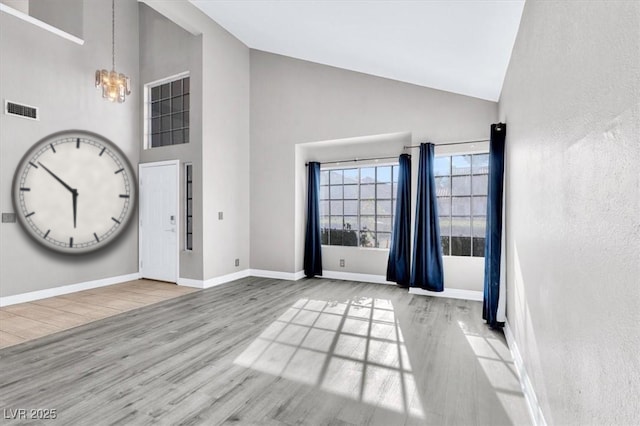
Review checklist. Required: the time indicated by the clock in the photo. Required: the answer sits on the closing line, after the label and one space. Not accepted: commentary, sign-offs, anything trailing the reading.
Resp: 5:51
